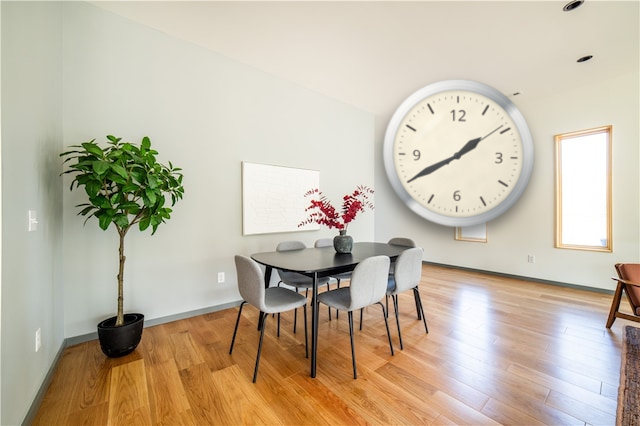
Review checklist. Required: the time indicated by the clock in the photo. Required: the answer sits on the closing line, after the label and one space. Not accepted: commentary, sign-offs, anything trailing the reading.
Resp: 1:40:09
